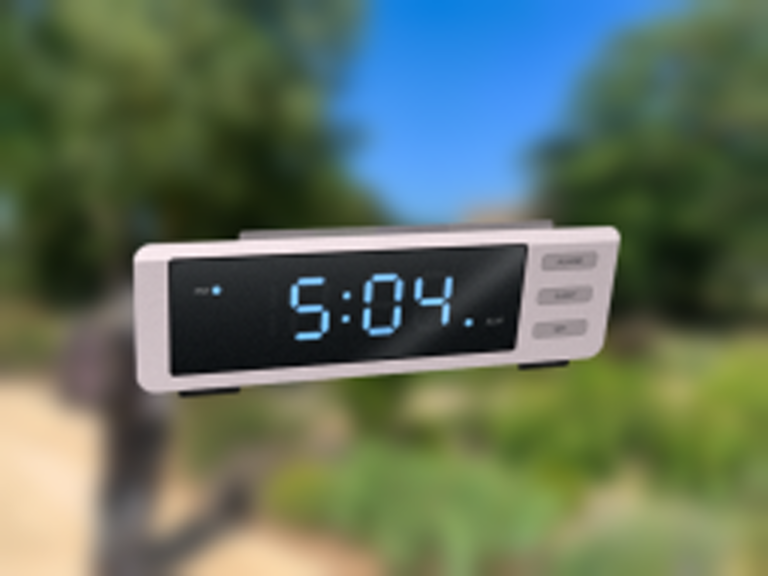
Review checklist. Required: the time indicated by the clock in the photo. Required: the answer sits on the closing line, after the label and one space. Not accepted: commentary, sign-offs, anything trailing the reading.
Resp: 5:04
